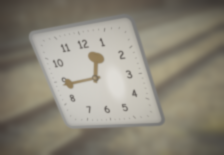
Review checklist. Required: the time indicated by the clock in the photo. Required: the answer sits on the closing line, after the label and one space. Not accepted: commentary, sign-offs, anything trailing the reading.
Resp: 12:44
